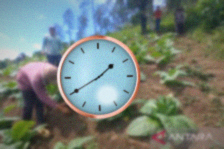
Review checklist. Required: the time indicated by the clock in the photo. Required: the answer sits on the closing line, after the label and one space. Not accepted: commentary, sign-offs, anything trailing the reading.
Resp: 1:40
